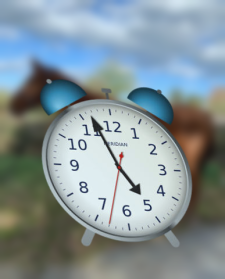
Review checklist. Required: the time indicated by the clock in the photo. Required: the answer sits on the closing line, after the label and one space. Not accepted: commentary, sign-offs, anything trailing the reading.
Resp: 4:56:33
